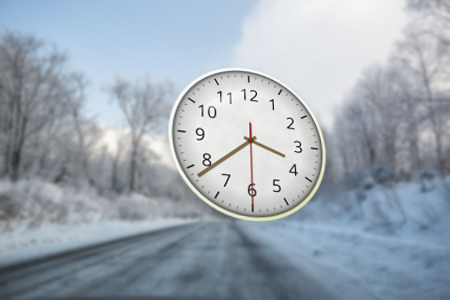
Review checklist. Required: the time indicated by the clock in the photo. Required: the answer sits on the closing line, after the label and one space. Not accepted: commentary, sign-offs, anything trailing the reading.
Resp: 3:38:30
